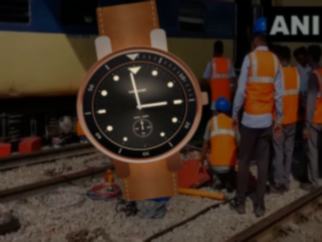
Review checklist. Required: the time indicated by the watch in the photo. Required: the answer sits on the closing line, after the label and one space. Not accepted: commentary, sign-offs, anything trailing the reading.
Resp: 2:59
